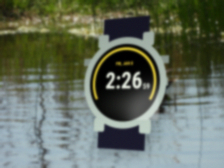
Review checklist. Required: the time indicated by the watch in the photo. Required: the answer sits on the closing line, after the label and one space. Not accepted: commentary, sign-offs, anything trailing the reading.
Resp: 2:26
